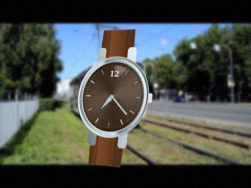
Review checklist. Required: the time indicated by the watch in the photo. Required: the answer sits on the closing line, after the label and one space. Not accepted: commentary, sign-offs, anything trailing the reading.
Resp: 7:22
